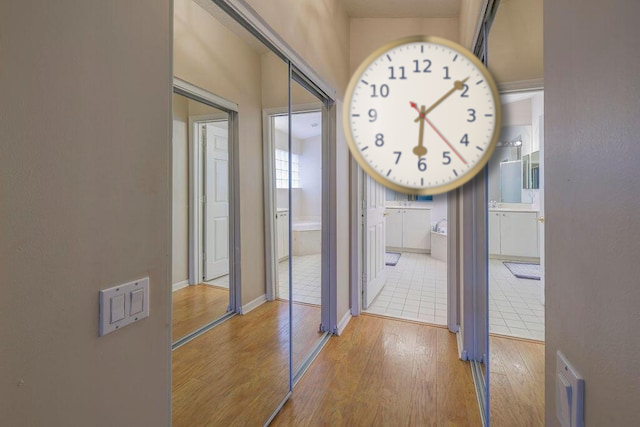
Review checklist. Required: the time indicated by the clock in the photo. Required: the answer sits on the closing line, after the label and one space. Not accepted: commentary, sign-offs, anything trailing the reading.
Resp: 6:08:23
